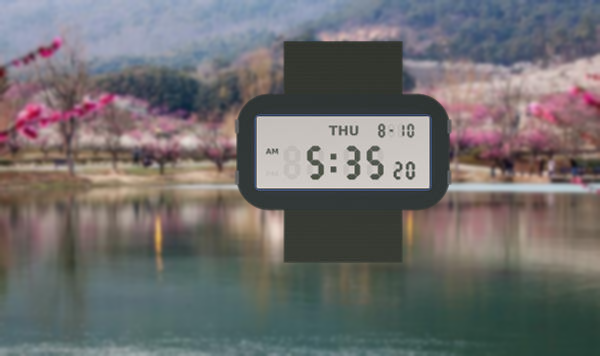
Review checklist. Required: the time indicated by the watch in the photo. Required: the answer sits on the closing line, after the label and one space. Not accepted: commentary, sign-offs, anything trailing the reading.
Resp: 5:35:20
